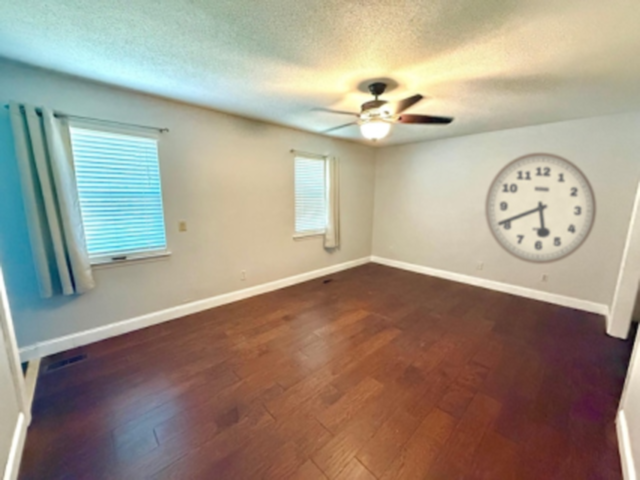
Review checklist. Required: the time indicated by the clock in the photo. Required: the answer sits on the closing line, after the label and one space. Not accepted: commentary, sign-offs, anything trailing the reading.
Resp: 5:41
